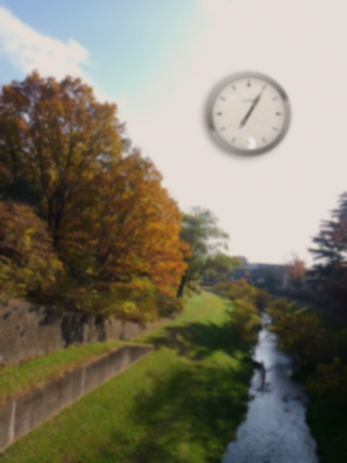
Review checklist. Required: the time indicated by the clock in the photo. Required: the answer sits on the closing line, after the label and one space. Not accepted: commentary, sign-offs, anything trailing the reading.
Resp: 7:05
